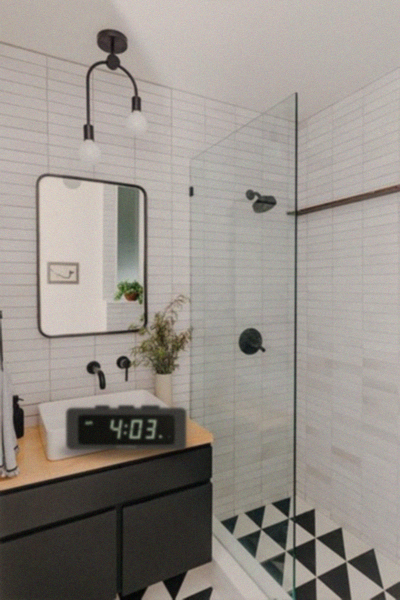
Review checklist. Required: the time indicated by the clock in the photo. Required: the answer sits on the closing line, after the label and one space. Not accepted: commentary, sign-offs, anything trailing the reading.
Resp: 4:03
